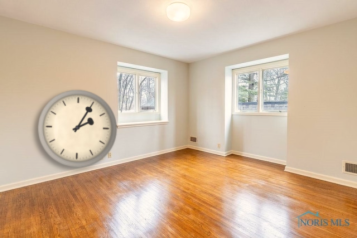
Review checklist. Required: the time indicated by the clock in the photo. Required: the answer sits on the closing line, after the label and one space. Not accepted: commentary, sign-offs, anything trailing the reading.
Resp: 2:05
